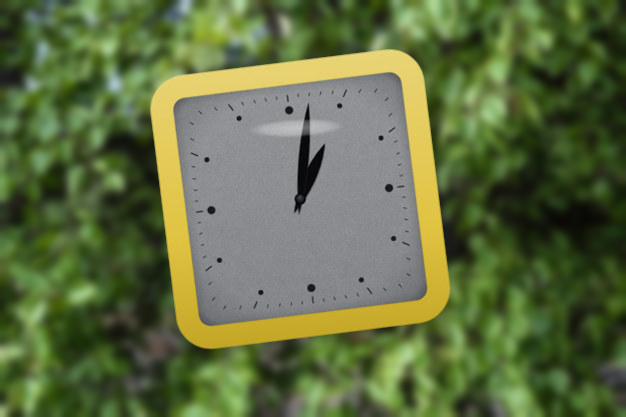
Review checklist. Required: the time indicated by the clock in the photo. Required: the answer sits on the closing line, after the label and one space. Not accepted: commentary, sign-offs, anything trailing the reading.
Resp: 1:02
